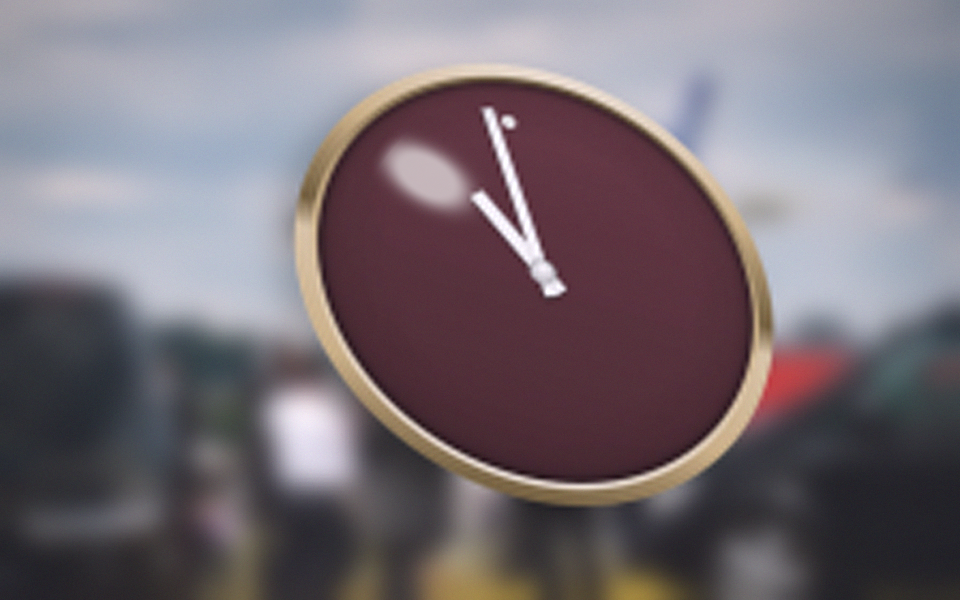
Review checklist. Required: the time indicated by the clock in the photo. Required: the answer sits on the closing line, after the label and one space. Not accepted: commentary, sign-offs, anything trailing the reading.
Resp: 10:59
